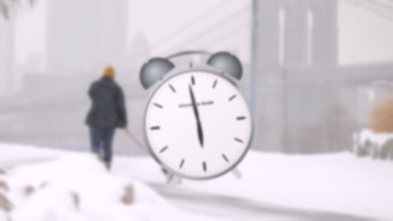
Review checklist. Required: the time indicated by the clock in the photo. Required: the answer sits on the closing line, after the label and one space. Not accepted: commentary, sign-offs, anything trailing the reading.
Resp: 5:59
